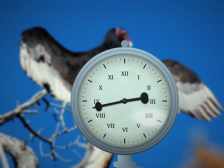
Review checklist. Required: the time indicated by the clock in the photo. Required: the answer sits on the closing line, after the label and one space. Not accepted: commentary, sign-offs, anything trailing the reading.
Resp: 2:43
